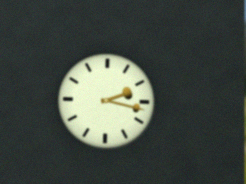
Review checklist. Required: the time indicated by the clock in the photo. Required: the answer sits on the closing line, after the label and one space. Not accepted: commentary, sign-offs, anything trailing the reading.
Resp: 2:17
